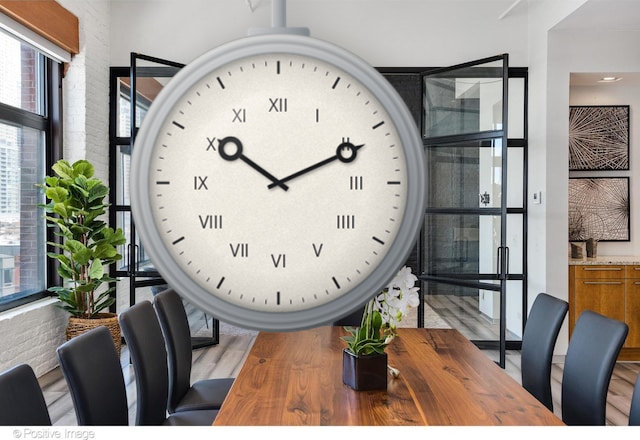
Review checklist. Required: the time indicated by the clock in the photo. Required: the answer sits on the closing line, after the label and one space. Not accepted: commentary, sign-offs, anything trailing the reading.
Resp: 10:11
